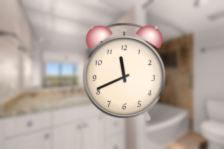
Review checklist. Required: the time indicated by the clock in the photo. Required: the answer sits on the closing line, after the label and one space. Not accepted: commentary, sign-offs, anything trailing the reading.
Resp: 11:41
